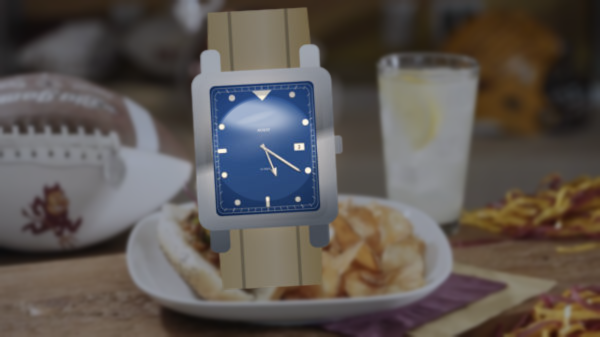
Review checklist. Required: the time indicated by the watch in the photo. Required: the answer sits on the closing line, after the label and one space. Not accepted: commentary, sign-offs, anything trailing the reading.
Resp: 5:21
